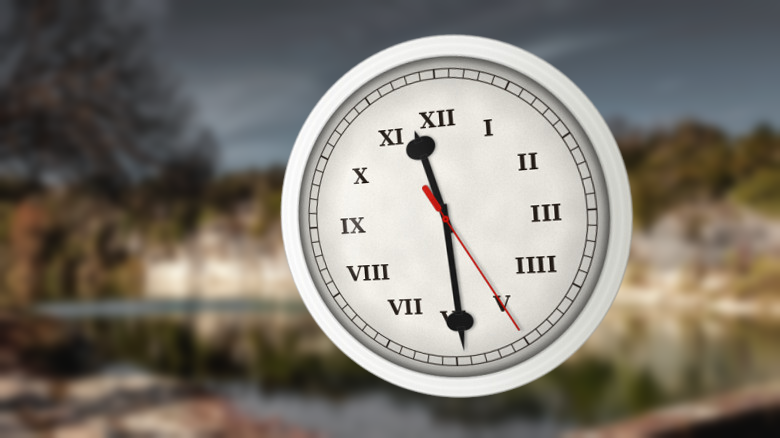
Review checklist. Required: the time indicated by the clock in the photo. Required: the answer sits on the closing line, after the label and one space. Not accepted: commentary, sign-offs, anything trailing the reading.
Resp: 11:29:25
